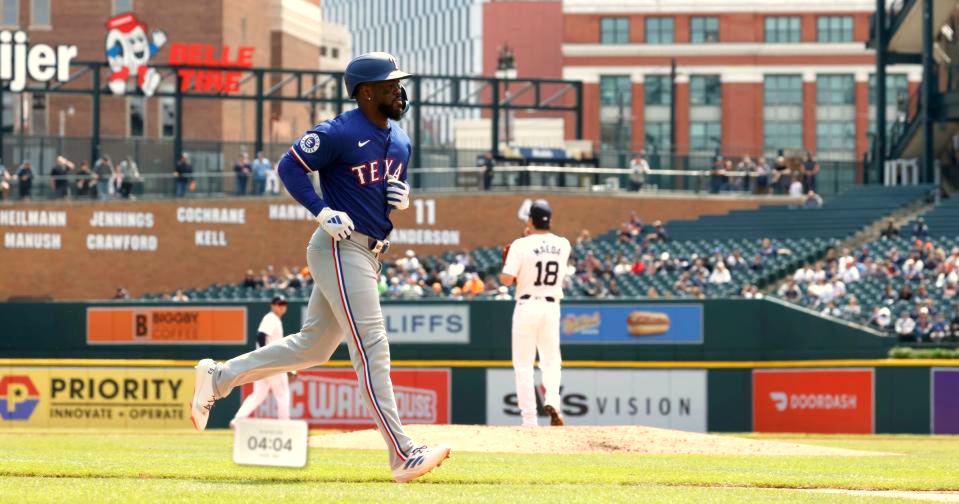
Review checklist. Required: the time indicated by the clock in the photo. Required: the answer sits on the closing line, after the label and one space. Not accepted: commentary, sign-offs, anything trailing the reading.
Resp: 4:04
